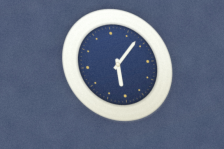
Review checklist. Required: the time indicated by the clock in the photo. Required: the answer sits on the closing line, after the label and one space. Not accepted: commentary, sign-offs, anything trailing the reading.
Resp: 6:08
